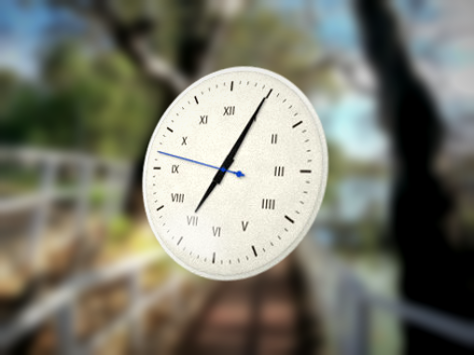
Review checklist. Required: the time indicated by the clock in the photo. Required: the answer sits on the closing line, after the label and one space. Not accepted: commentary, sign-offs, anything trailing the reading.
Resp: 7:04:47
